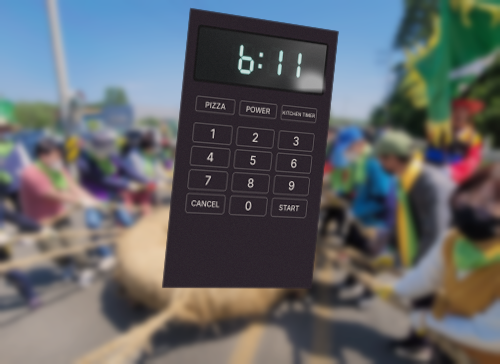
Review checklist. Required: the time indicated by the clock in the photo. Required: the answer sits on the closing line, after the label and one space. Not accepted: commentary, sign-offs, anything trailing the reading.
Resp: 6:11
